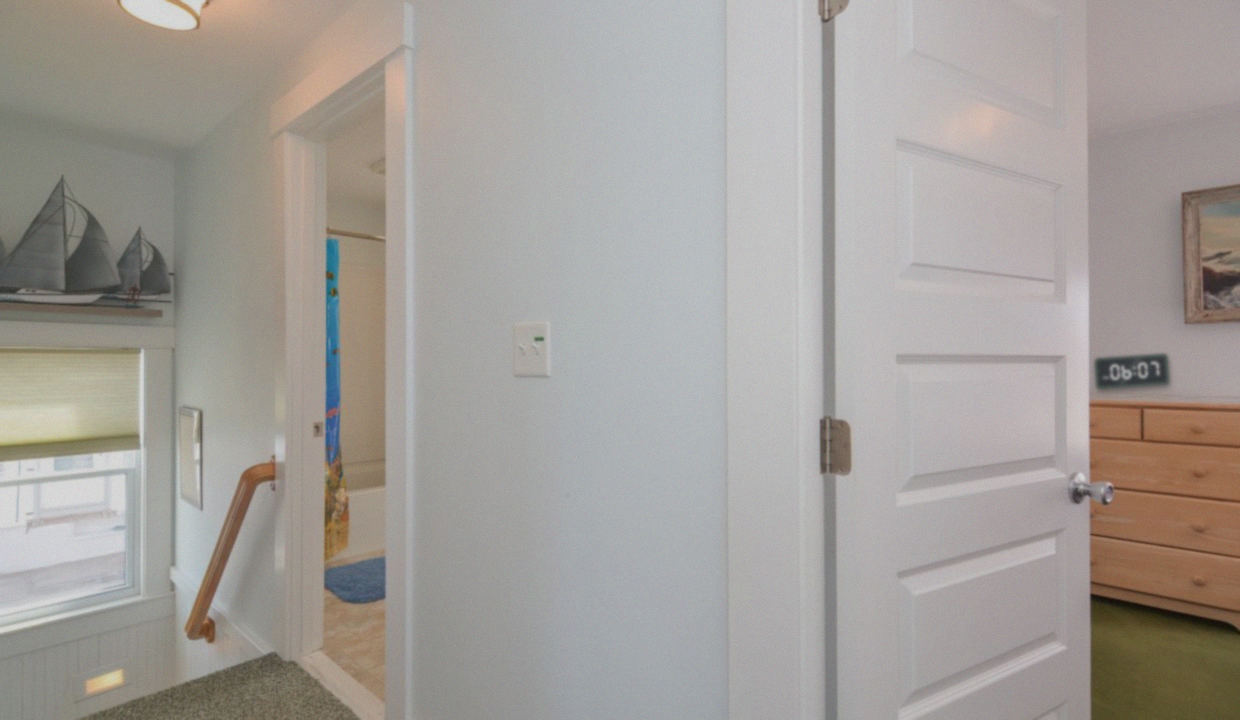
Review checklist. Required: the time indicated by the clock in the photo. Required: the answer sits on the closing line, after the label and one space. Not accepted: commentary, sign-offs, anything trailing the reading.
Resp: 6:07
